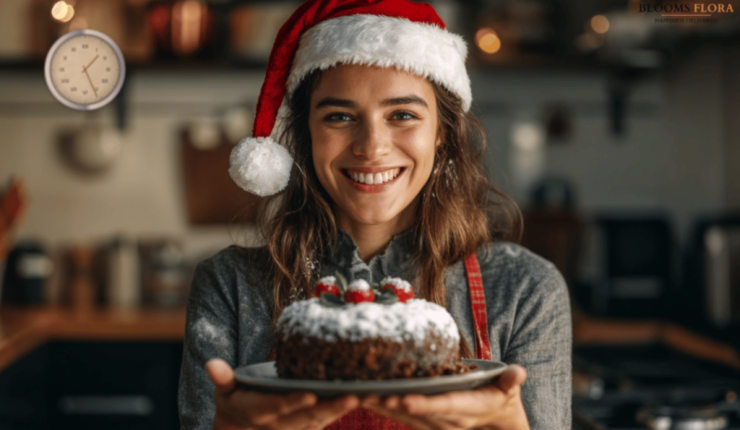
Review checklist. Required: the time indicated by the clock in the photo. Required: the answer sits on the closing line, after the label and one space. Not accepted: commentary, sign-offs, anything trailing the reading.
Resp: 1:26
